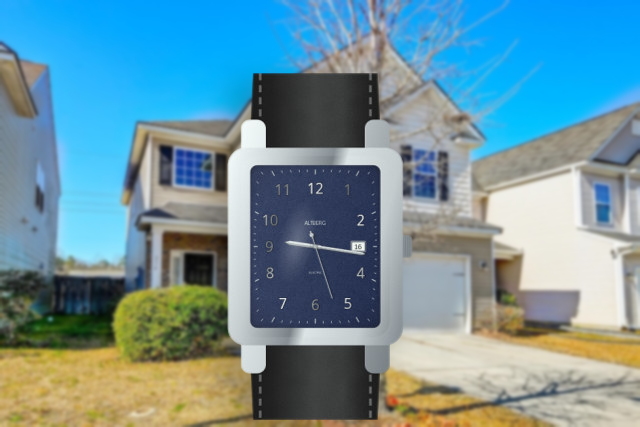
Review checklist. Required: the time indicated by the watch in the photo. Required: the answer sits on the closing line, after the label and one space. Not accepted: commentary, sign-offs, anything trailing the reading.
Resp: 9:16:27
